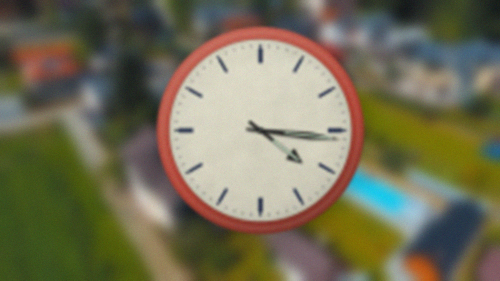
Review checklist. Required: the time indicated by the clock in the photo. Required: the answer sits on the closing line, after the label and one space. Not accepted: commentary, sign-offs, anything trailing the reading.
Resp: 4:16
